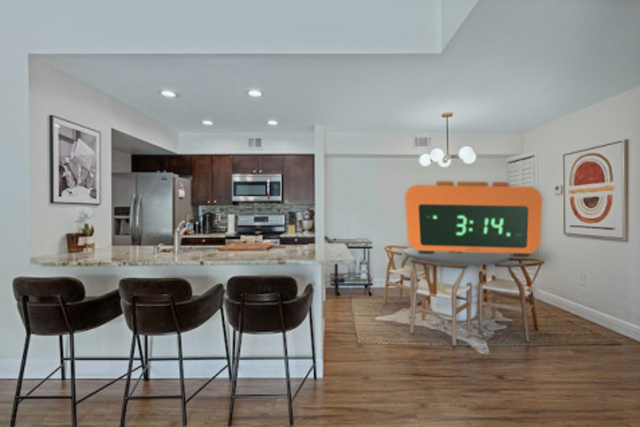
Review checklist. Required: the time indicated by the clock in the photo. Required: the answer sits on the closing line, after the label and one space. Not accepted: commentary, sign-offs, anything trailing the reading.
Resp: 3:14
